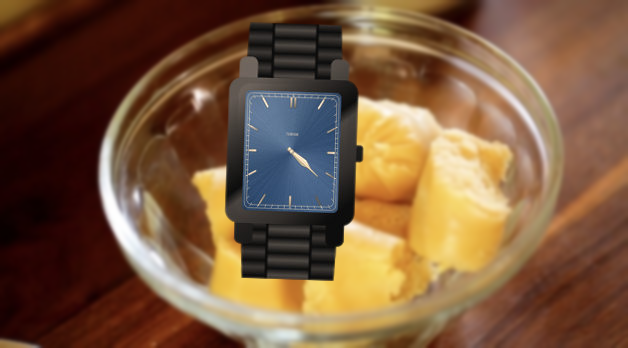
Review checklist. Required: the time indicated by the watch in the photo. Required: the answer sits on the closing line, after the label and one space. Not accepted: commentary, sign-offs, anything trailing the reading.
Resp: 4:22
